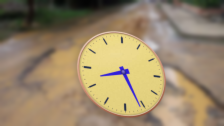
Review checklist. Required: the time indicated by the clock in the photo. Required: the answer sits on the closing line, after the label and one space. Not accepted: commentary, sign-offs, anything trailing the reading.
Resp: 8:26
